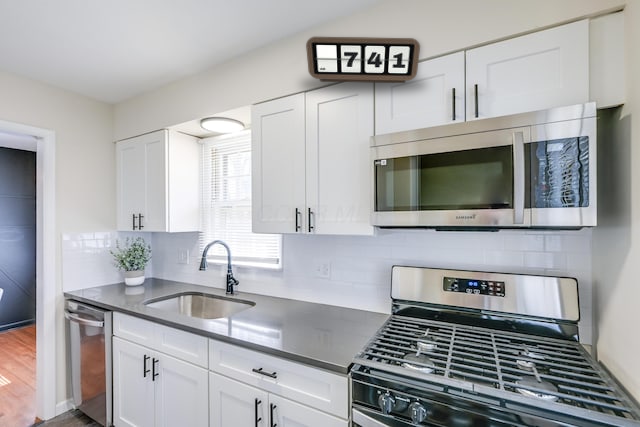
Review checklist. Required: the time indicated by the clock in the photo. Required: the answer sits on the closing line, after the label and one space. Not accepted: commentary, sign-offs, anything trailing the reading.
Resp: 7:41
